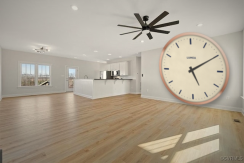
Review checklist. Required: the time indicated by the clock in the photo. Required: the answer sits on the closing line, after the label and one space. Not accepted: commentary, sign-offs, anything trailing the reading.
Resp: 5:10
